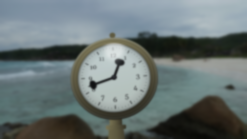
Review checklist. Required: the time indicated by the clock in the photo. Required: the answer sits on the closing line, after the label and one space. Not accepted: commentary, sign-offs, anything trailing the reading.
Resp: 12:42
